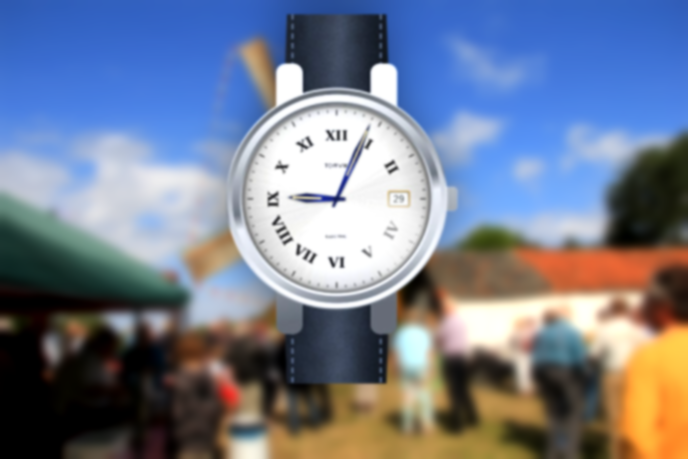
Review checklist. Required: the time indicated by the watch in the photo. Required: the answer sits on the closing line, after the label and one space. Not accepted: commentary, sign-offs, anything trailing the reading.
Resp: 9:04
